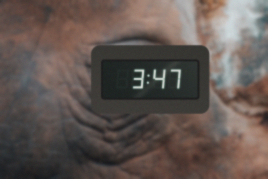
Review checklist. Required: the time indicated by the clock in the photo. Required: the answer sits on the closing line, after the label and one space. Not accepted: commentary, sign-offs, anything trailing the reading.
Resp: 3:47
